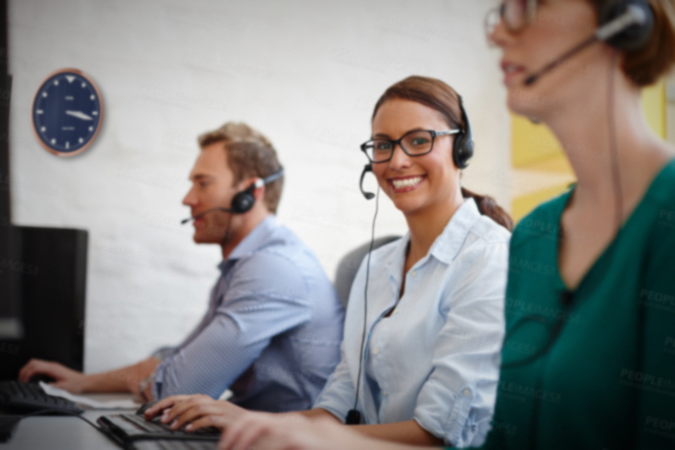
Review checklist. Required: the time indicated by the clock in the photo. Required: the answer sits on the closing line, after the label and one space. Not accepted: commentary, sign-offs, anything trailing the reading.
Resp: 3:17
